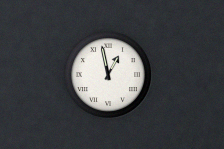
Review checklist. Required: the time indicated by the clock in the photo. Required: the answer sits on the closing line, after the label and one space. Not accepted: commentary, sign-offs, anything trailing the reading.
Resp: 12:58
